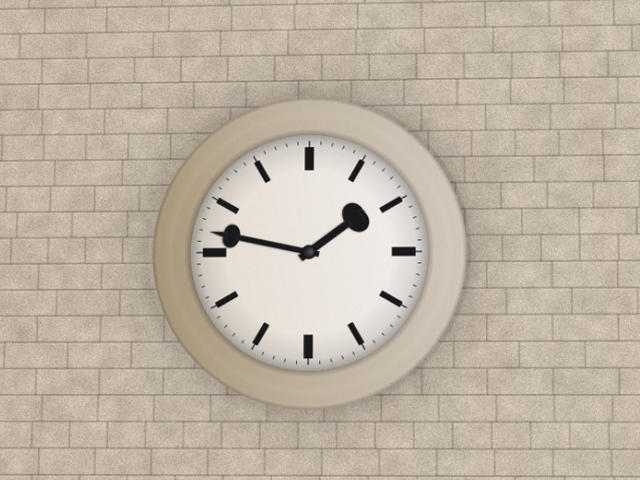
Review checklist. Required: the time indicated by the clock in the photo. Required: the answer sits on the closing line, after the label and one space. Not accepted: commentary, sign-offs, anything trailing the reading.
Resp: 1:47
